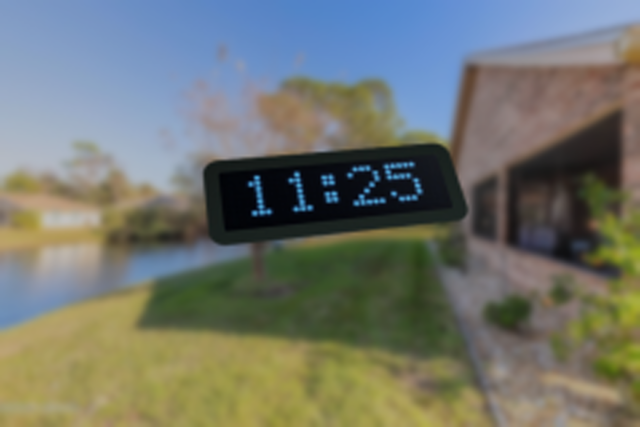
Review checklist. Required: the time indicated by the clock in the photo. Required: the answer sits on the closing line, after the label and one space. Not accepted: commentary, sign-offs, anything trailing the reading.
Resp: 11:25
